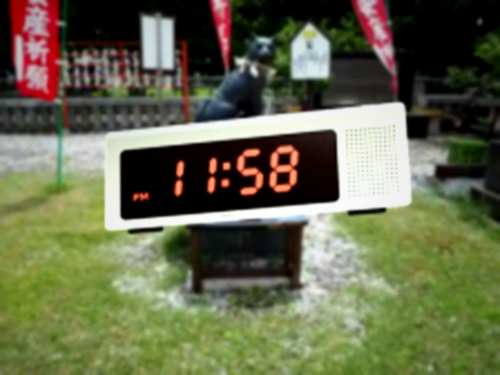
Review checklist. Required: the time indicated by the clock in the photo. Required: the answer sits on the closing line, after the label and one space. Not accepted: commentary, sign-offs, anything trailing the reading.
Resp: 11:58
